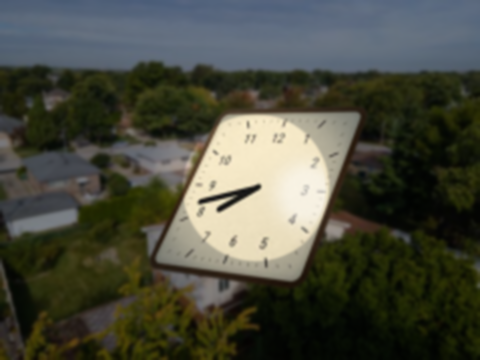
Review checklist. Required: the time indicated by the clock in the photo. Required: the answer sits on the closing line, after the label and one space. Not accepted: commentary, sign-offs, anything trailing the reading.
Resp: 7:42
